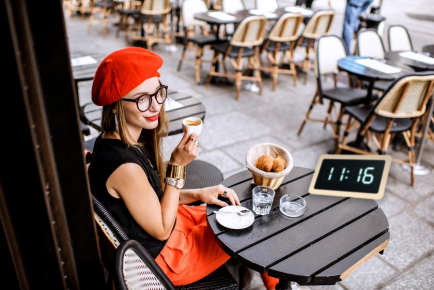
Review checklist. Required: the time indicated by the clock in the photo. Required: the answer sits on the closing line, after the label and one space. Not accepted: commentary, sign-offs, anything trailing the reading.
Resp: 11:16
